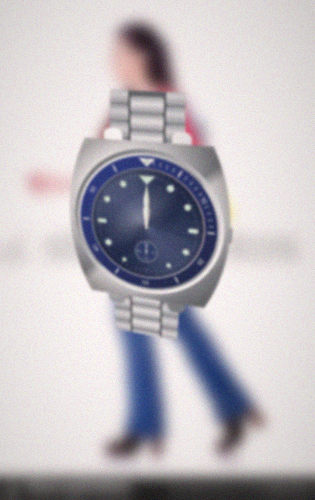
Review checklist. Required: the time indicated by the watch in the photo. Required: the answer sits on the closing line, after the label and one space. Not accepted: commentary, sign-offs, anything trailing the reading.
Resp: 12:00
